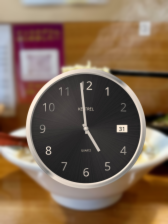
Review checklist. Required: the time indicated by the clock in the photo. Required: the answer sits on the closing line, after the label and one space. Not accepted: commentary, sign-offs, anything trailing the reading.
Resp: 4:59
